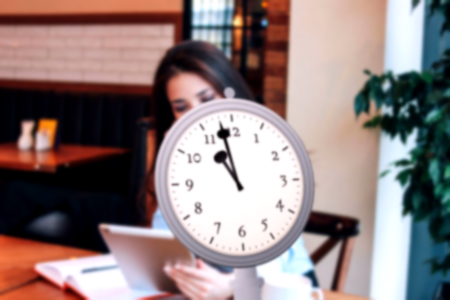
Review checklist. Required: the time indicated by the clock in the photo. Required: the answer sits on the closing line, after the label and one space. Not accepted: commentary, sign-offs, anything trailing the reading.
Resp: 10:58
